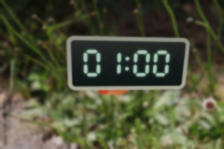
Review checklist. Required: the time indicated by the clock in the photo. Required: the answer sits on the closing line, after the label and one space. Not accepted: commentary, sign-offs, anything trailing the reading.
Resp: 1:00
